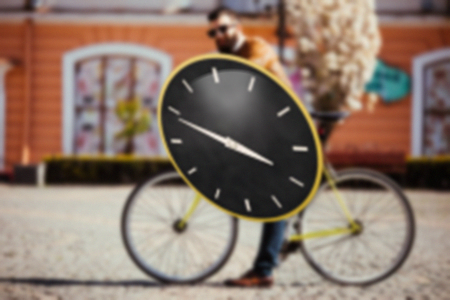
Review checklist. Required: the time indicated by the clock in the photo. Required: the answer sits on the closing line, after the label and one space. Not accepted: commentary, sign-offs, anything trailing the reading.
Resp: 3:49
